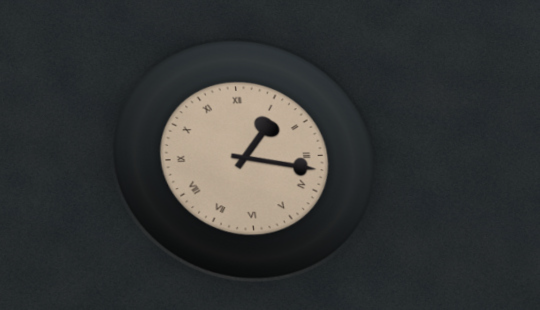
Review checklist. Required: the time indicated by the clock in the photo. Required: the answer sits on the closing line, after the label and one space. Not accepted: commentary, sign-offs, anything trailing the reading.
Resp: 1:17
